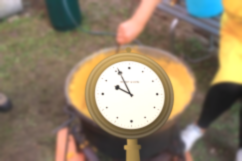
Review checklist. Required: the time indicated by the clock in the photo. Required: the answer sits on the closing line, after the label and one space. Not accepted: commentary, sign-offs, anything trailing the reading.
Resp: 9:56
